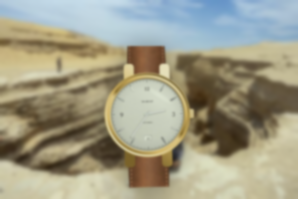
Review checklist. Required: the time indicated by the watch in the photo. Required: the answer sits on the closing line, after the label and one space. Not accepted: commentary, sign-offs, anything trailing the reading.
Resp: 2:36
